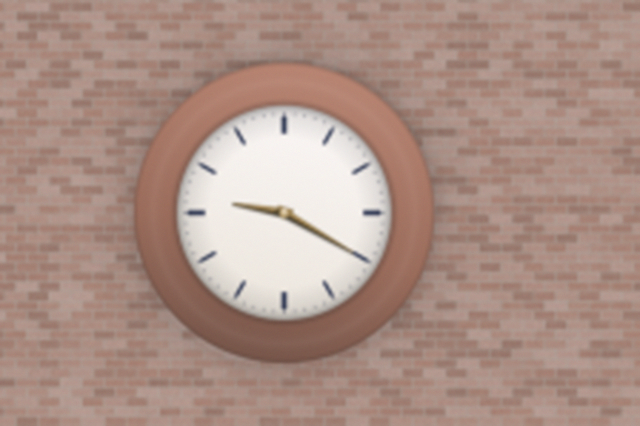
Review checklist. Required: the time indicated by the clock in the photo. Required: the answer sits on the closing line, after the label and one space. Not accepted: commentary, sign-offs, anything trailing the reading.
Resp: 9:20
